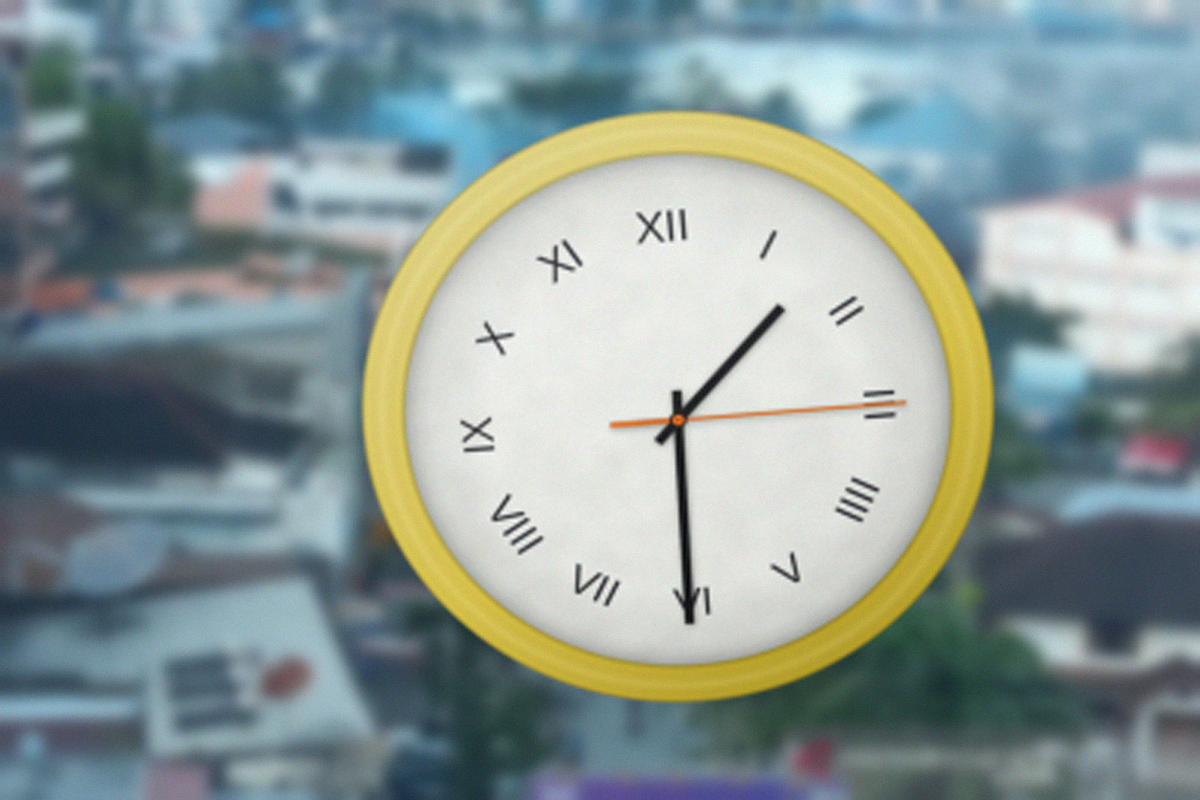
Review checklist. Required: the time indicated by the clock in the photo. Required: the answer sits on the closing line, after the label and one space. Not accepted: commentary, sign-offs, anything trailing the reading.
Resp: 1:30:15
